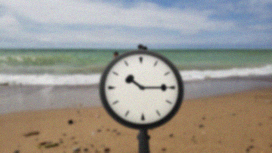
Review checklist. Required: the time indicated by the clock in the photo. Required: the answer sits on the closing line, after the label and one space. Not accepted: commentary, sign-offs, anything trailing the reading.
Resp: 10:15
